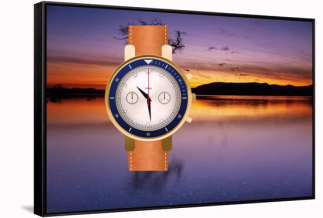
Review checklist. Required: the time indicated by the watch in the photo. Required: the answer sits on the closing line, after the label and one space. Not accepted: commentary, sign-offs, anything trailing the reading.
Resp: 10:29
